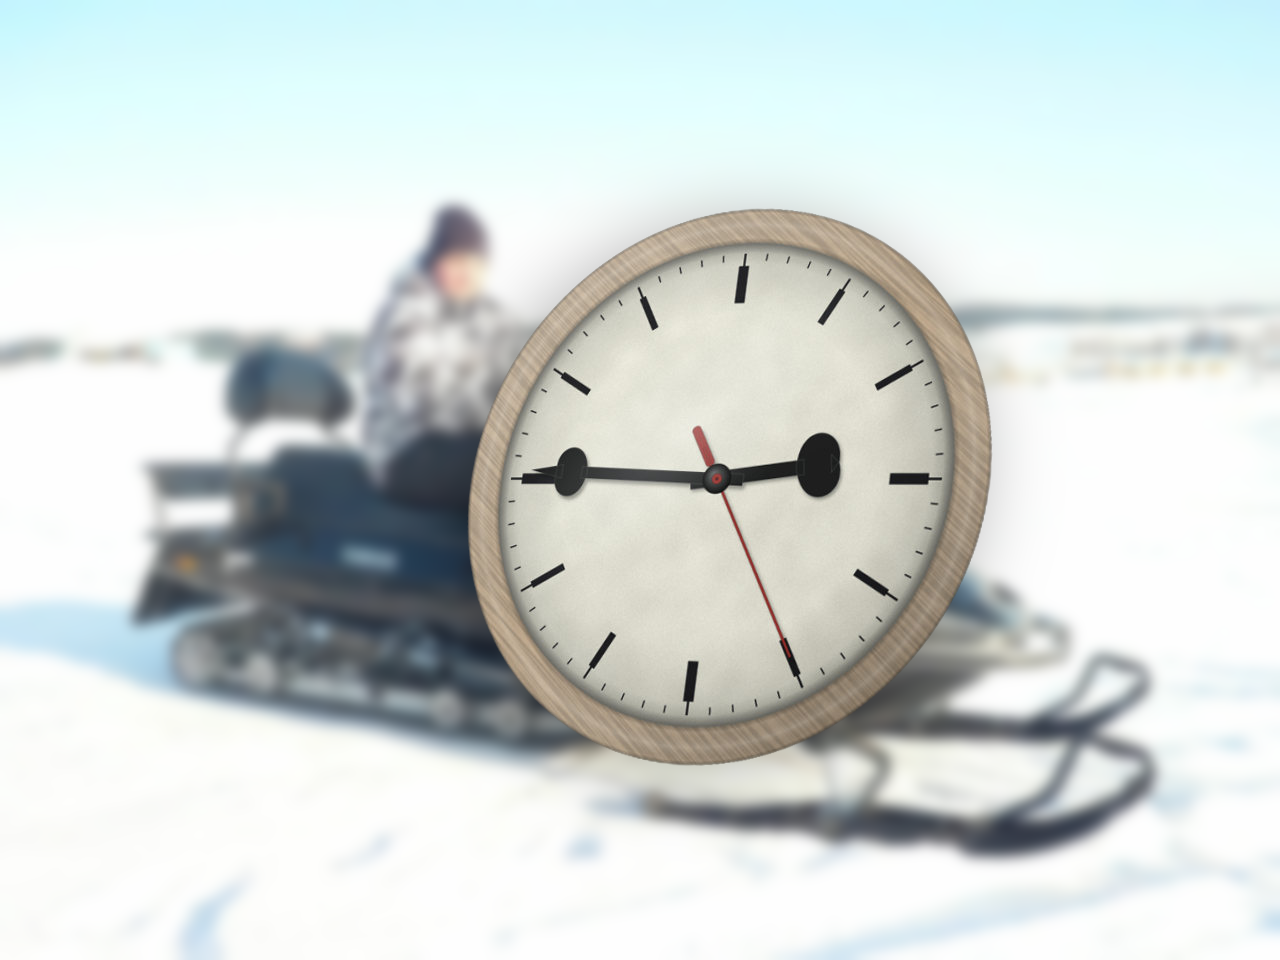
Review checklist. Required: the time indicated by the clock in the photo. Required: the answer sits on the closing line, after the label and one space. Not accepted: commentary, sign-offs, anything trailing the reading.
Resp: 2:45:25
